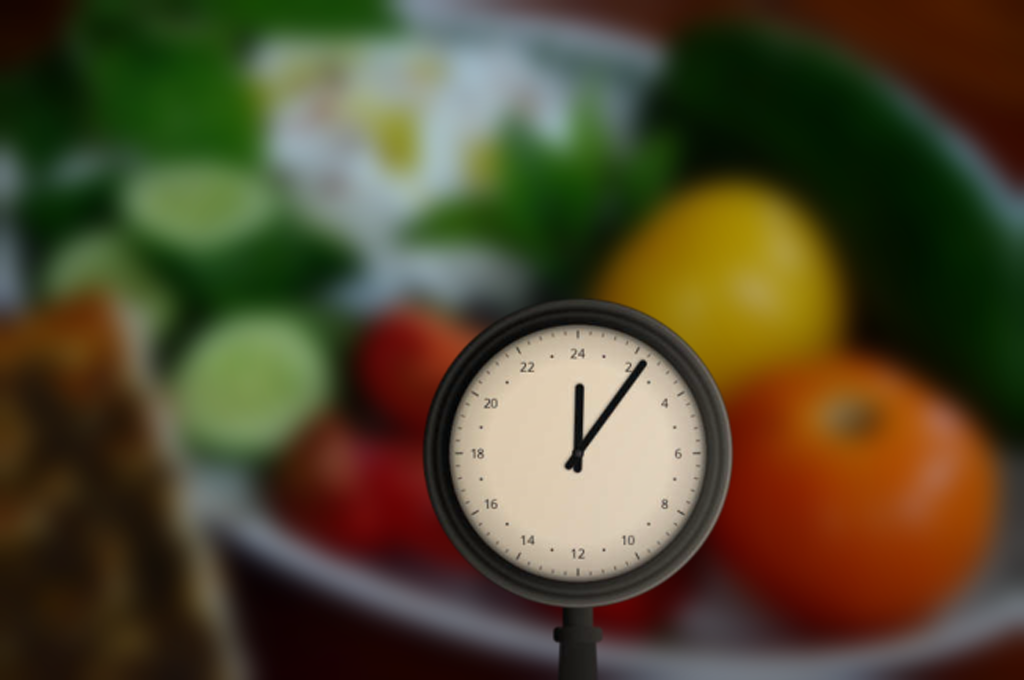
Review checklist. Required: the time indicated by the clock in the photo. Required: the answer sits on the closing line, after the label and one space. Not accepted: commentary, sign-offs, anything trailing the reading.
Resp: 0:06
